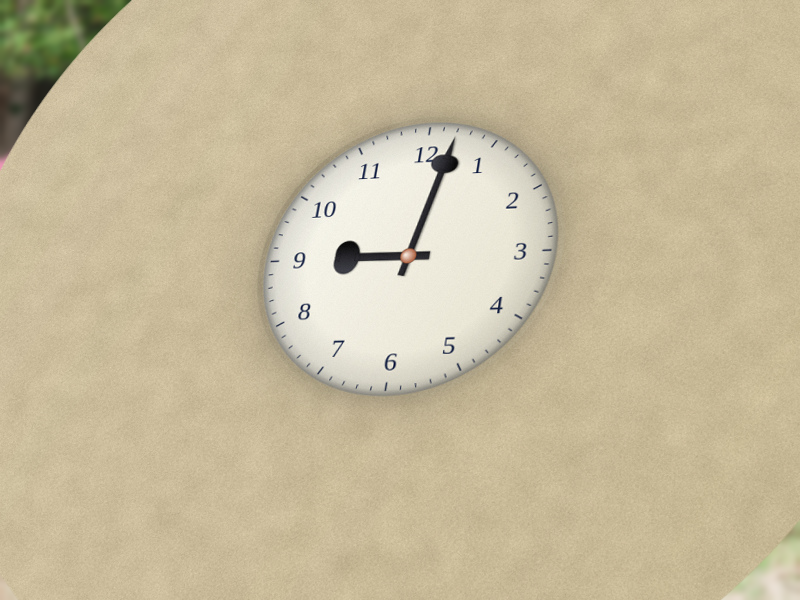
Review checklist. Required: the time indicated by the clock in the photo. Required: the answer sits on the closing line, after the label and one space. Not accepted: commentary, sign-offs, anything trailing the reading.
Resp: 9:02
